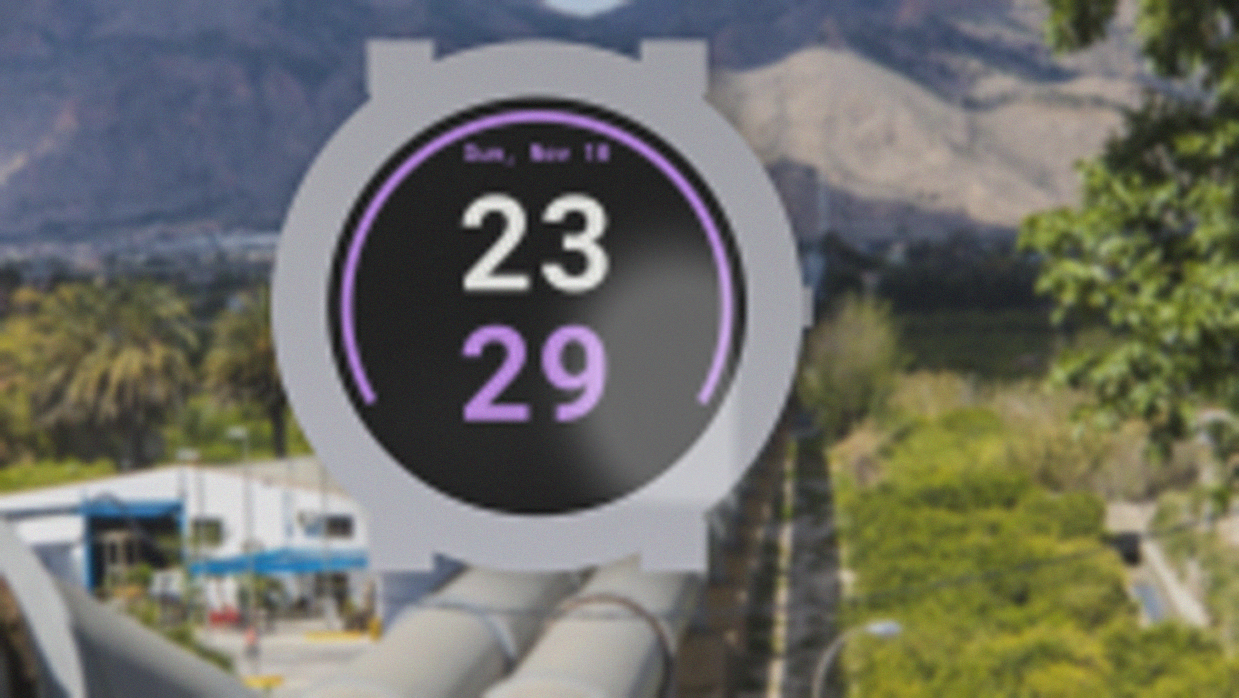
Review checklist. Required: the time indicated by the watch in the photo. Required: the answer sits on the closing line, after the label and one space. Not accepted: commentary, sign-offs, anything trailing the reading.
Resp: 23:29
